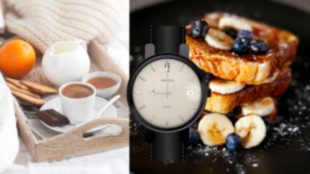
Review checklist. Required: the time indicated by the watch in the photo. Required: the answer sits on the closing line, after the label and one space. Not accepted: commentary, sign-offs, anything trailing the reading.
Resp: 9:00
